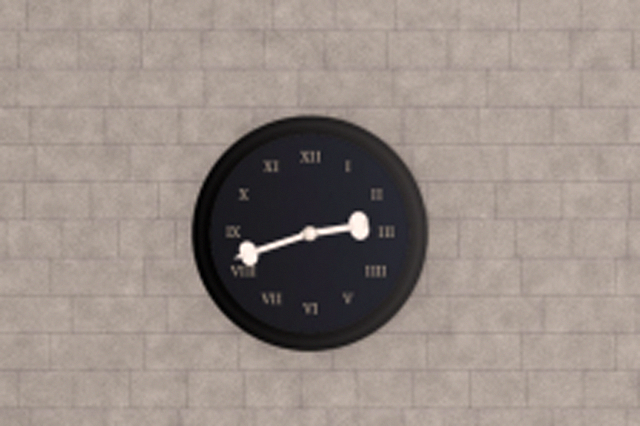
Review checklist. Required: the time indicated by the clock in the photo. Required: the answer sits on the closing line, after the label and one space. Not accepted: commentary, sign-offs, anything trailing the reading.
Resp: 2:42
